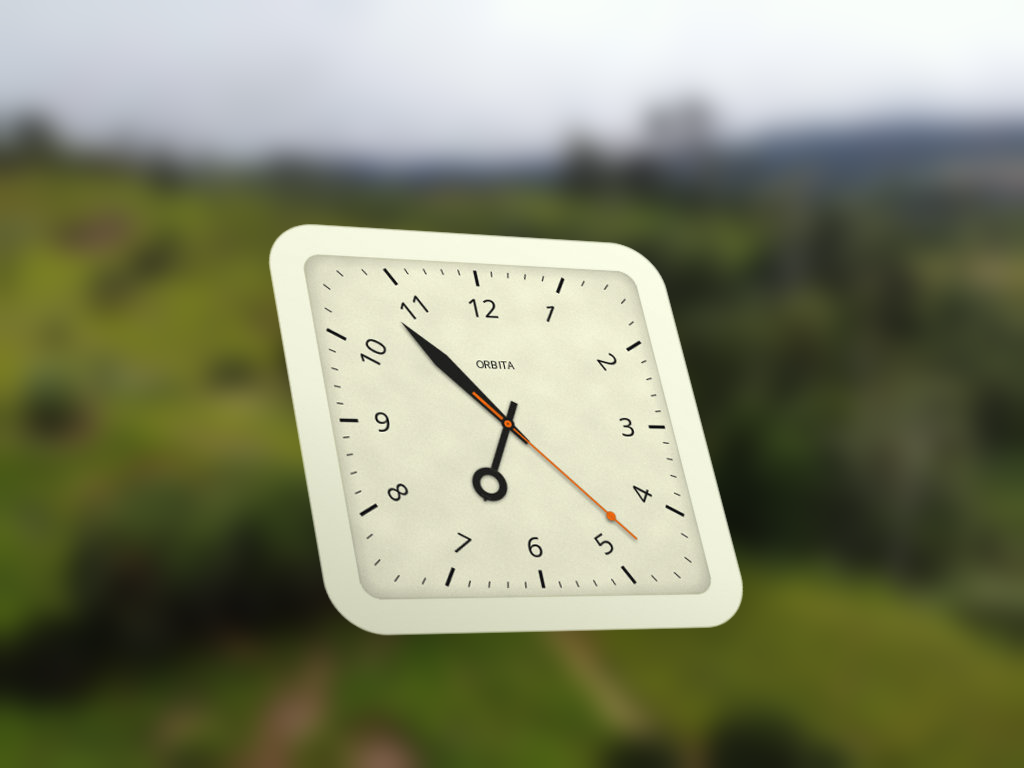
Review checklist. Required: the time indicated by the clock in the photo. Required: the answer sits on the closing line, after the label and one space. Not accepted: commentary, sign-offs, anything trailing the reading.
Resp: 6:53:23
